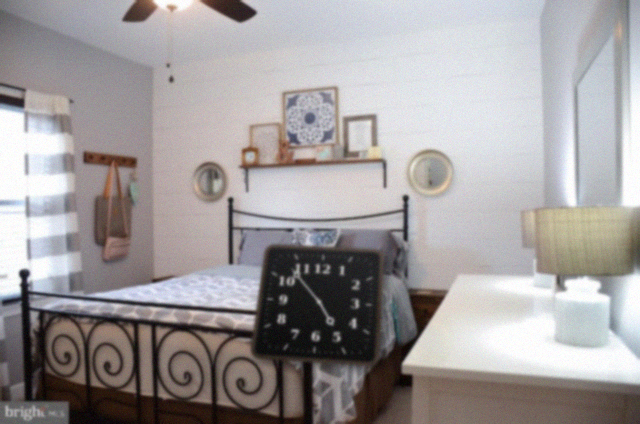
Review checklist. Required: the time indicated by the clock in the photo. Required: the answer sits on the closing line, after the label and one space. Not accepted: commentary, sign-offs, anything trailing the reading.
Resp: 4:53
